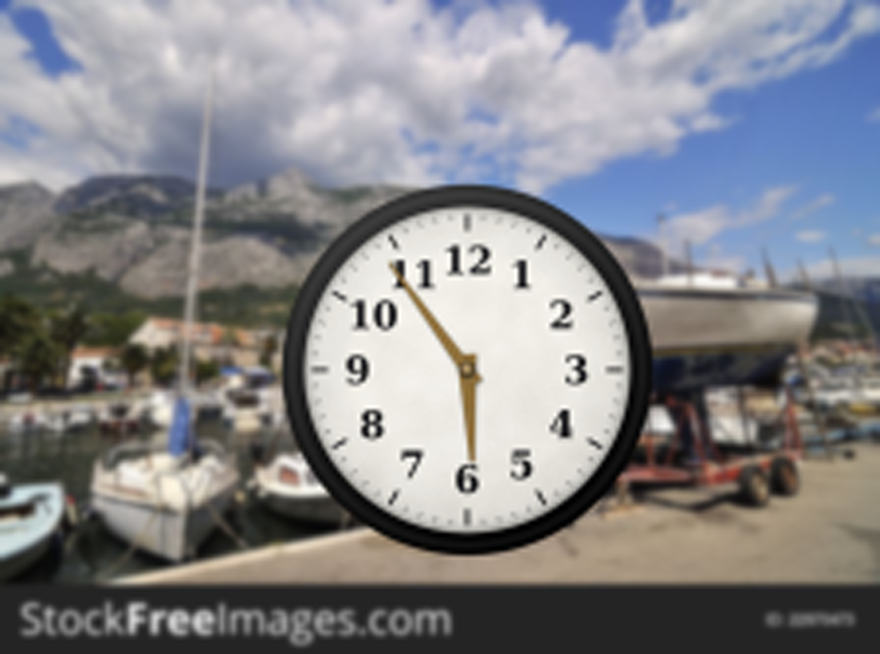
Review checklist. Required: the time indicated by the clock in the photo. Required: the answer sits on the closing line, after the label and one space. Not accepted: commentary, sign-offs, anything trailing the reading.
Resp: 5:54
